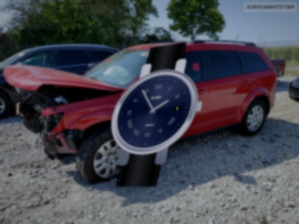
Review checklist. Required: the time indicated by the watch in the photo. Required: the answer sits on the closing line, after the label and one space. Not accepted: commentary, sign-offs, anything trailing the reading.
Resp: 1:54
